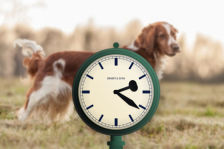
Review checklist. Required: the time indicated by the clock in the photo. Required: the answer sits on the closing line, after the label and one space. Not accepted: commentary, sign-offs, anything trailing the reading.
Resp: 2:21
